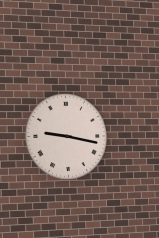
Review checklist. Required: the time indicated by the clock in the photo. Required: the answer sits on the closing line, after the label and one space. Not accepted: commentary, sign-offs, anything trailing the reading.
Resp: 9:17
